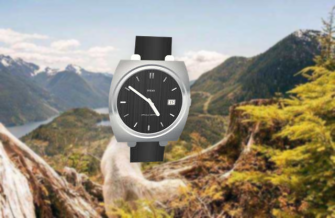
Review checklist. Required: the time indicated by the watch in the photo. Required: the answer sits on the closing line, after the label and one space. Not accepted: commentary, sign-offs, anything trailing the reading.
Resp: 4:51
